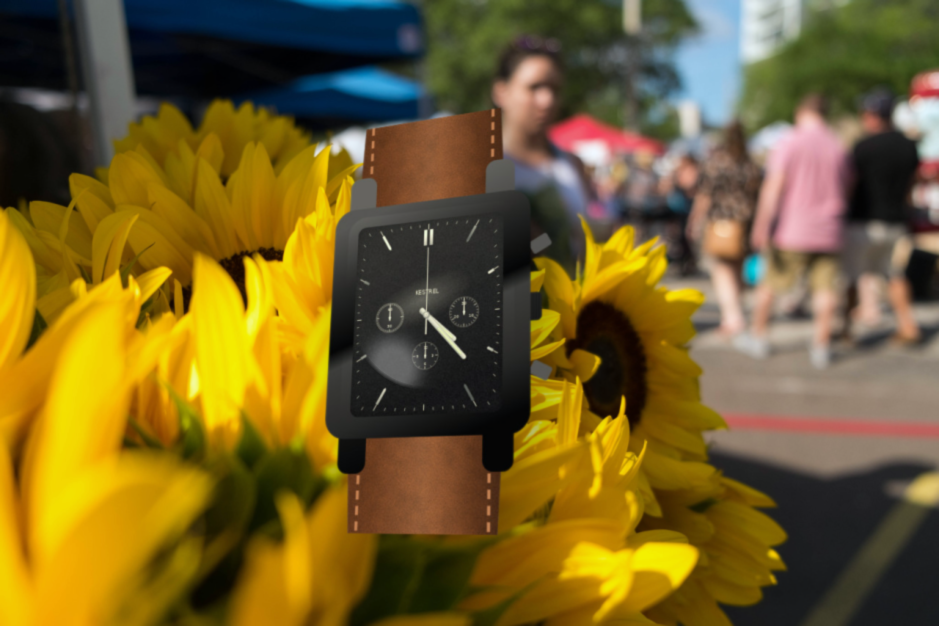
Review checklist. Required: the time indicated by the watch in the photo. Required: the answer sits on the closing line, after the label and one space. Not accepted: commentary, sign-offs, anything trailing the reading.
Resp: 4:23
